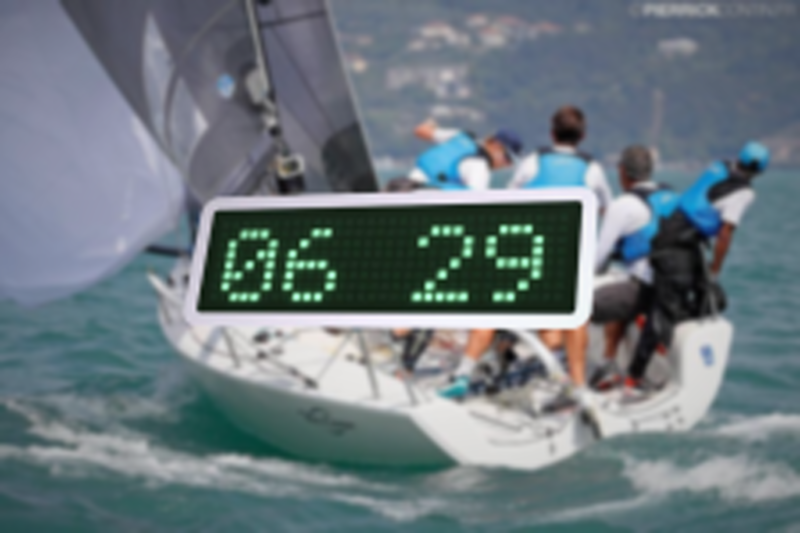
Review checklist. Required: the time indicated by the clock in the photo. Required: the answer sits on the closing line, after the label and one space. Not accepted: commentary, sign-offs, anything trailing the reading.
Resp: 6:29
